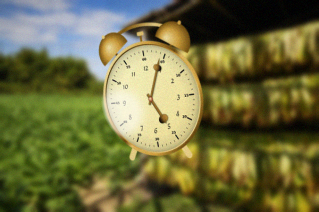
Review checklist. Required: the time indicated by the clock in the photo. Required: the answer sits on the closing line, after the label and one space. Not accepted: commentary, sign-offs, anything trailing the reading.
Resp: 5:04
